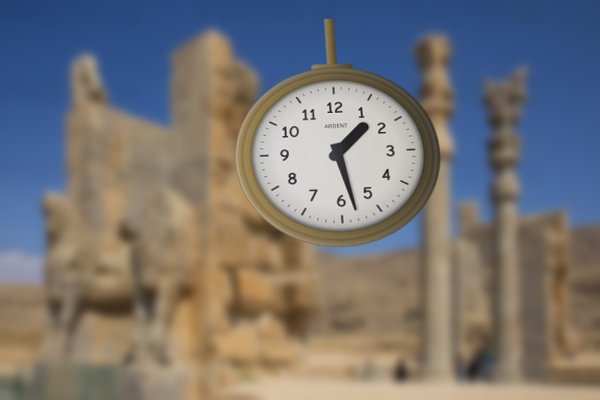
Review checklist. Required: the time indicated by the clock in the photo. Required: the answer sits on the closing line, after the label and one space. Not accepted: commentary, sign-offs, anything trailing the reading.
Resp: 1:28
